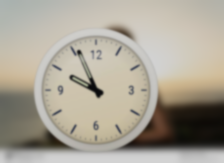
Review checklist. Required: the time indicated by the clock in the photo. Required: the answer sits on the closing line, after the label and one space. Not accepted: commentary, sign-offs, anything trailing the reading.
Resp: 9:56
